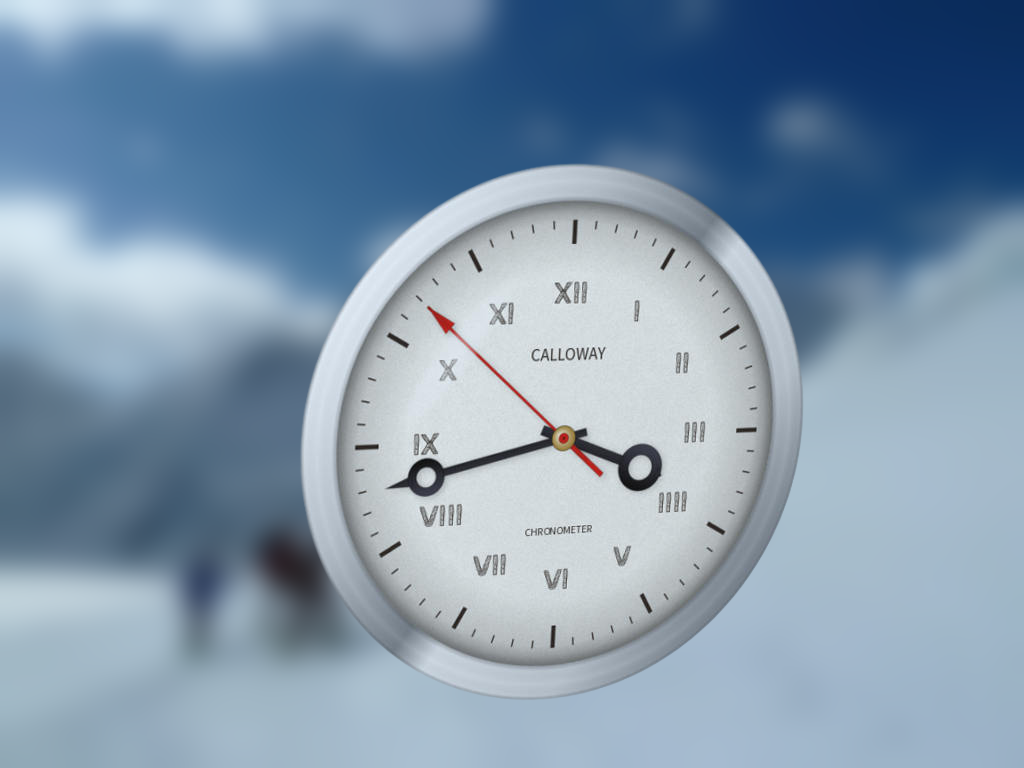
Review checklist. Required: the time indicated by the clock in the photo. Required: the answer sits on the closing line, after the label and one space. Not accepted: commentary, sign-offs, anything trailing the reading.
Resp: 3:42:52
